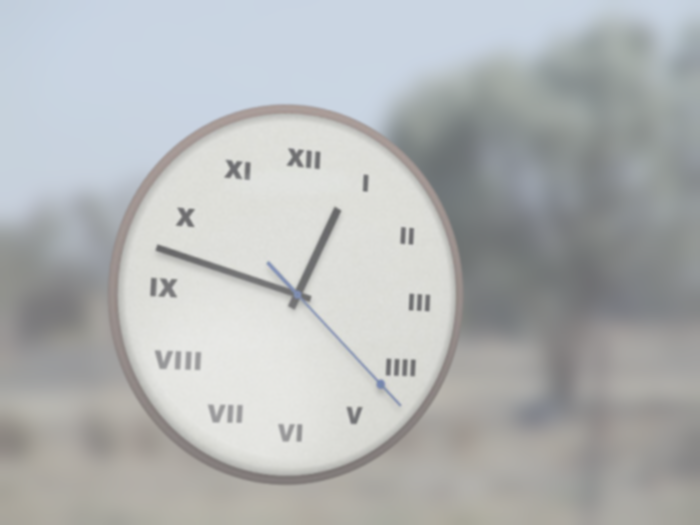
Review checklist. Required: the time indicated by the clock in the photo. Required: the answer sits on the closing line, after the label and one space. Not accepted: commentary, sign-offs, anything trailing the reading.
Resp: 12:47:22
